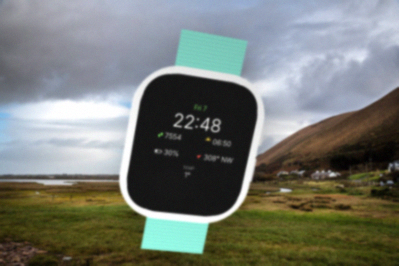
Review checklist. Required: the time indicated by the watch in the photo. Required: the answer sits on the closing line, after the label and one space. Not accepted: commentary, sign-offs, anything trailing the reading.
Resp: 22:48
